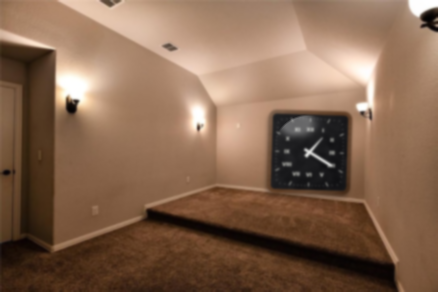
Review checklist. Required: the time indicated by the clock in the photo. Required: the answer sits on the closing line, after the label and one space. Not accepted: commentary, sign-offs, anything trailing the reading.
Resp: 1:20
